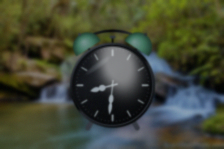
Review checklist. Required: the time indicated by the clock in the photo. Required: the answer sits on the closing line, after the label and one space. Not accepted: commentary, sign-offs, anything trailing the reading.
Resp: 8:31
